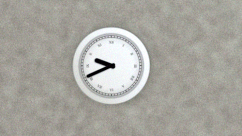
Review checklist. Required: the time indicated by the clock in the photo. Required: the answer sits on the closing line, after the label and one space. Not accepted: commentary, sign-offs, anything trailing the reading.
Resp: 9:41
